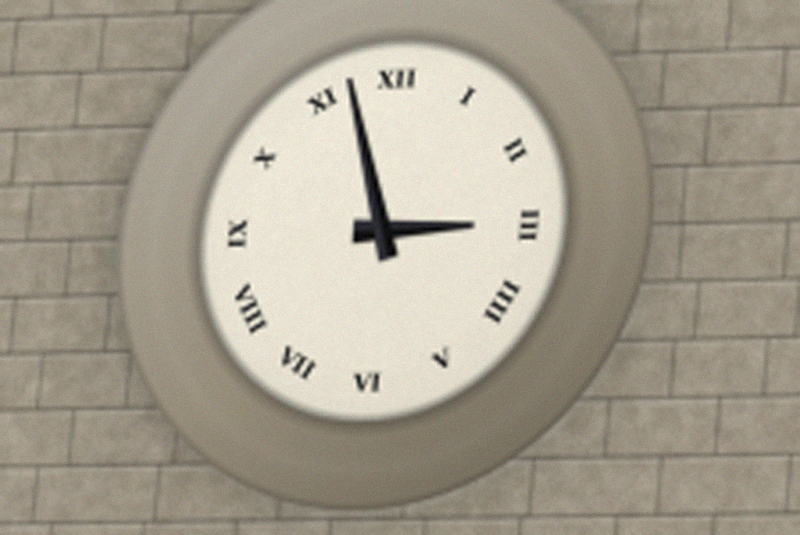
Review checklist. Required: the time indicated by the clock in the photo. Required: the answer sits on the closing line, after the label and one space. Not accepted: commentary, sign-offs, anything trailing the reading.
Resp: 2:57
